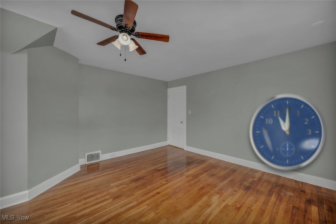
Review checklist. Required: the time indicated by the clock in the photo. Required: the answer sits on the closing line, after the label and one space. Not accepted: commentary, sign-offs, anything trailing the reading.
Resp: 11:00
